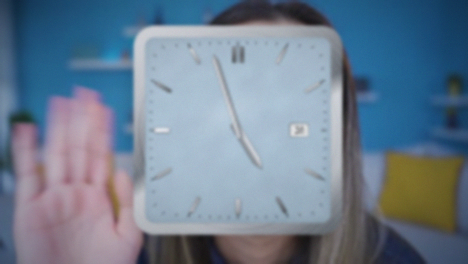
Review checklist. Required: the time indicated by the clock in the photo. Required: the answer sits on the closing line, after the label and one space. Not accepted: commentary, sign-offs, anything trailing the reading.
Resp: 4:57
